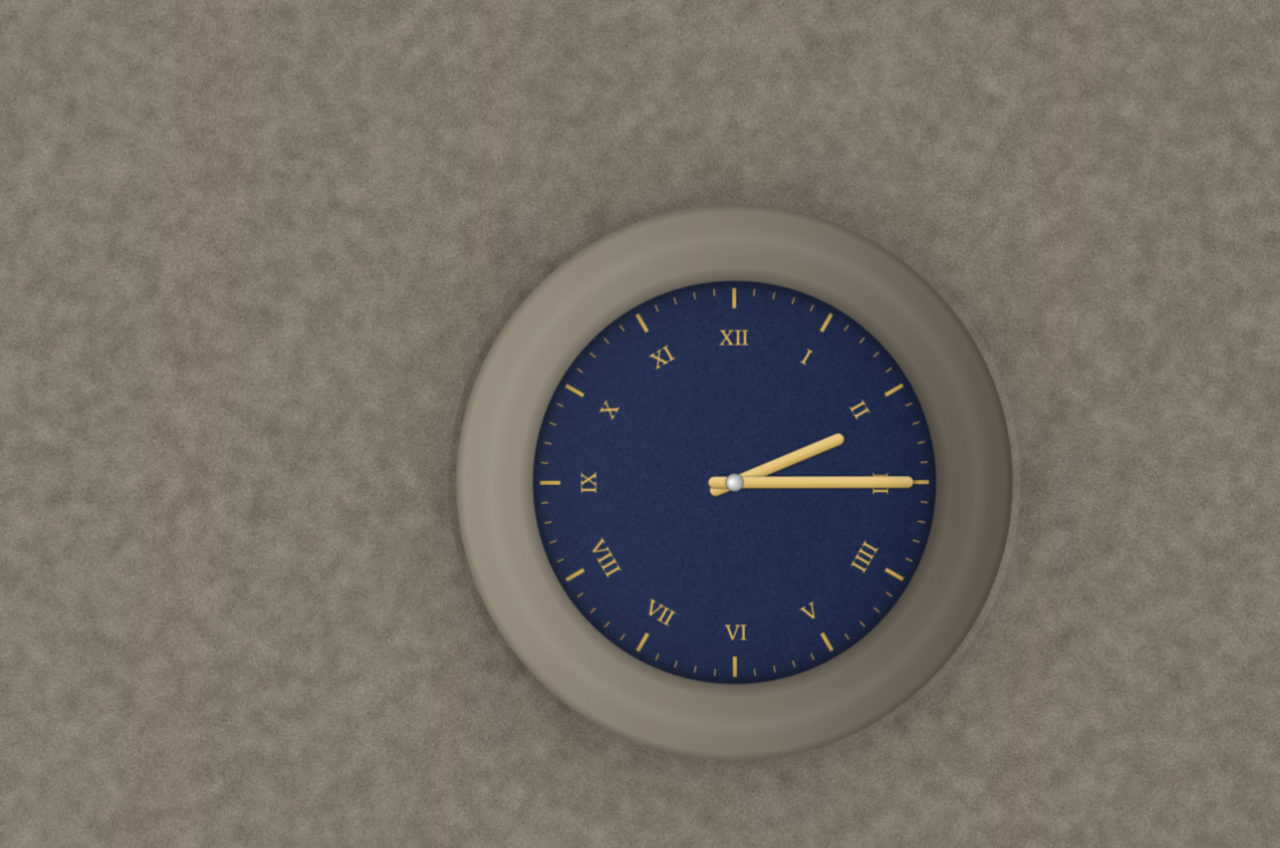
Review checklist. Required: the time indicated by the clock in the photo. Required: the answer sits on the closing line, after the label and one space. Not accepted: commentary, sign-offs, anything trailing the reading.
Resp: 2:15
